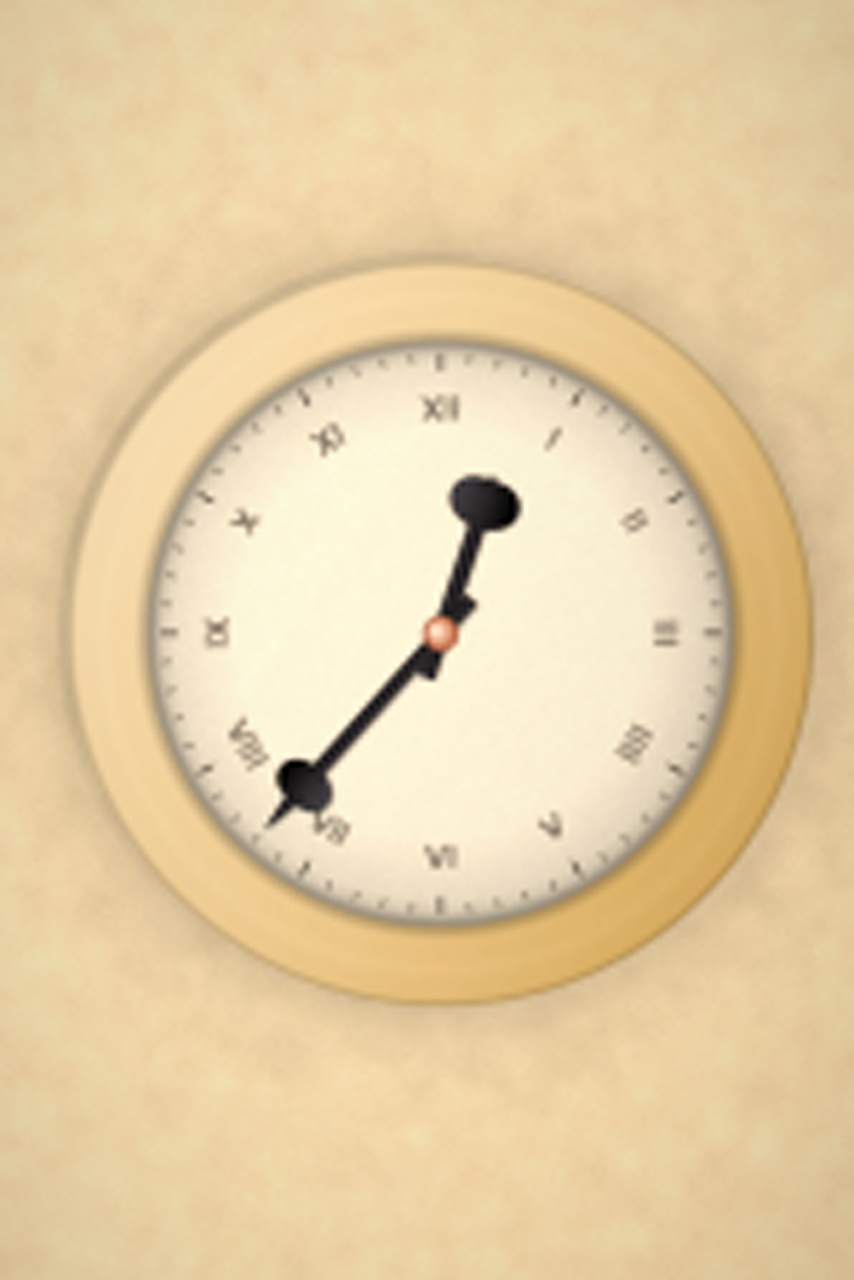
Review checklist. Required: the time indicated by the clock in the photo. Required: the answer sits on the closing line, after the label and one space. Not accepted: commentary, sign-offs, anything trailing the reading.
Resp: 12:37
